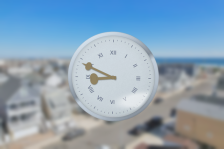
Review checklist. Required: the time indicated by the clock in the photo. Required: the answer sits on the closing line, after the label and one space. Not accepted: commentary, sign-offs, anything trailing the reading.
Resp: 8:49
